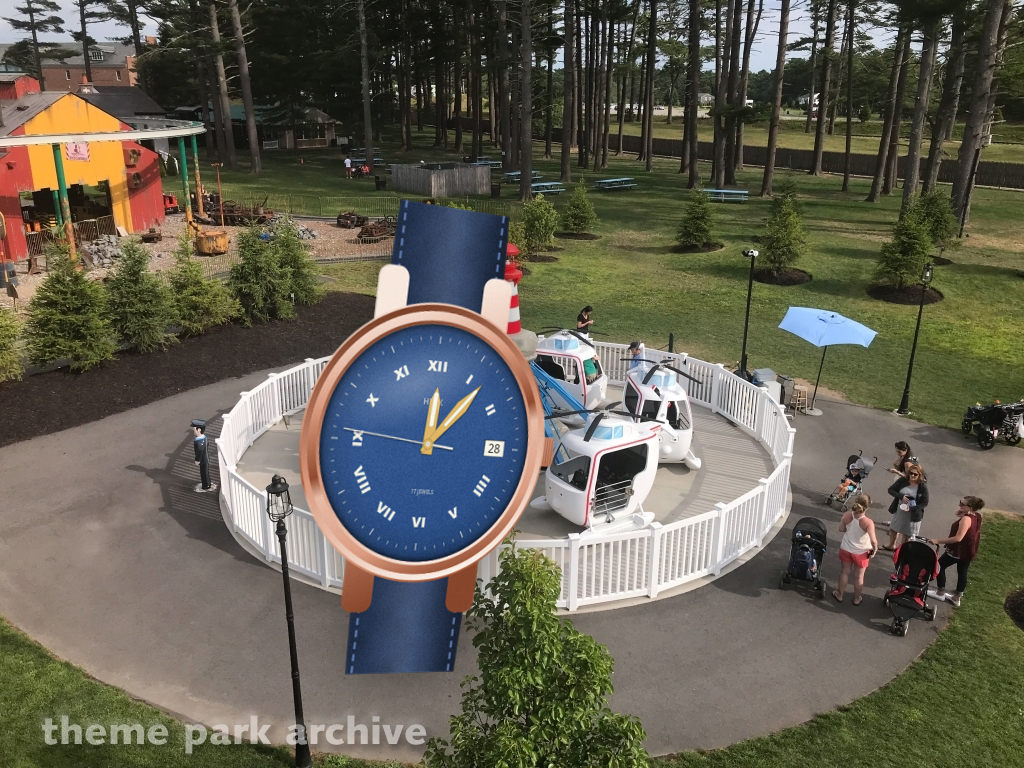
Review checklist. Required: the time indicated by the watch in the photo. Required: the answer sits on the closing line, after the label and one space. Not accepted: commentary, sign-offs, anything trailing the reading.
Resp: 12:06:46
